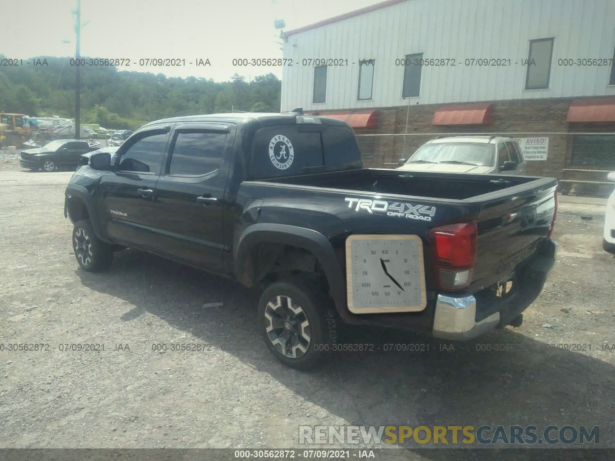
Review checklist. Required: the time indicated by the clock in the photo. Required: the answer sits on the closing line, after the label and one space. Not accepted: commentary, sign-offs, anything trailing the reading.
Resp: 11:23
